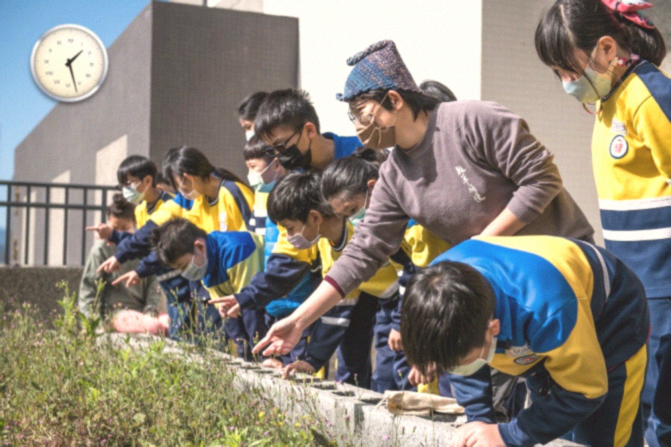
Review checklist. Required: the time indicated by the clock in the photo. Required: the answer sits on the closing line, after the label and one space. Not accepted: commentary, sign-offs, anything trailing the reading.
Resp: 1:27
